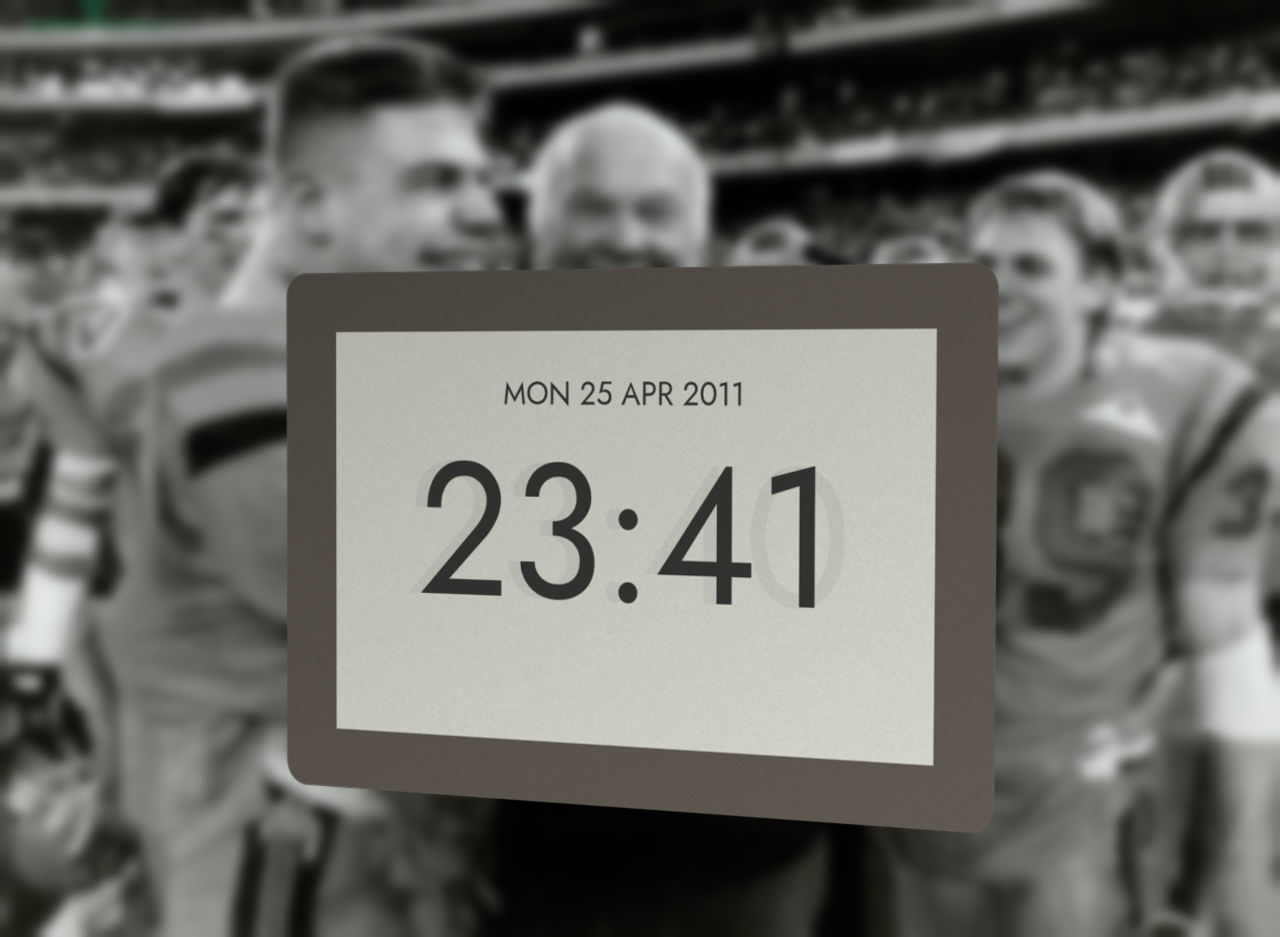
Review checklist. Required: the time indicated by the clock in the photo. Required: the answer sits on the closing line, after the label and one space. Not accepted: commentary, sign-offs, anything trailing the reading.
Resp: 23:41
